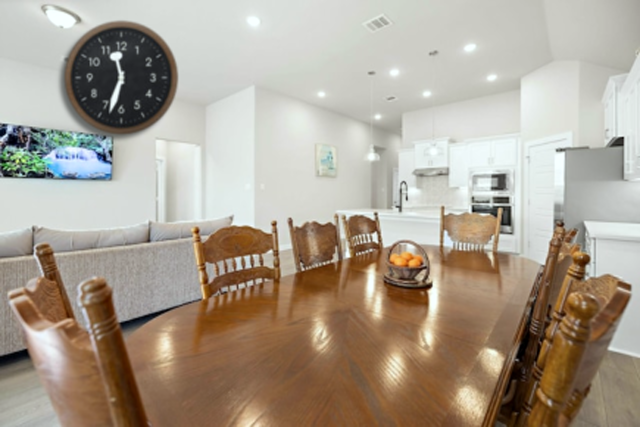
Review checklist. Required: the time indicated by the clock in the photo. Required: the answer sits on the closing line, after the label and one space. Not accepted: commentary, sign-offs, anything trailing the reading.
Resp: 11:33
